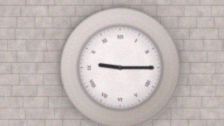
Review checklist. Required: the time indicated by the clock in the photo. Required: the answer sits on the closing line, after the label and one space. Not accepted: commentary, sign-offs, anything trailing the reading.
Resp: 9:15
